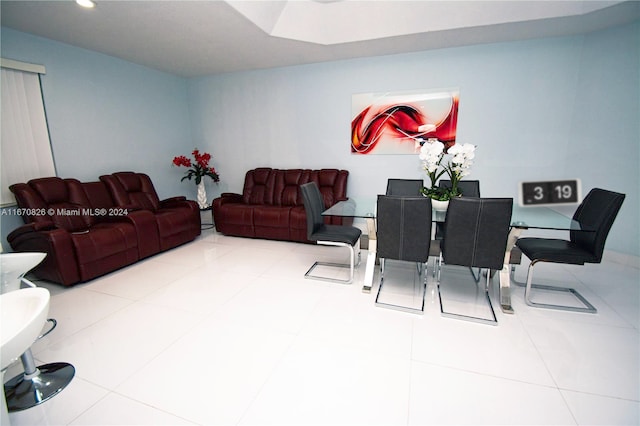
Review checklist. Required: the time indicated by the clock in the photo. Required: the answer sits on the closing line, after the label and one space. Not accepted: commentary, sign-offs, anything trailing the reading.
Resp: 3:19
